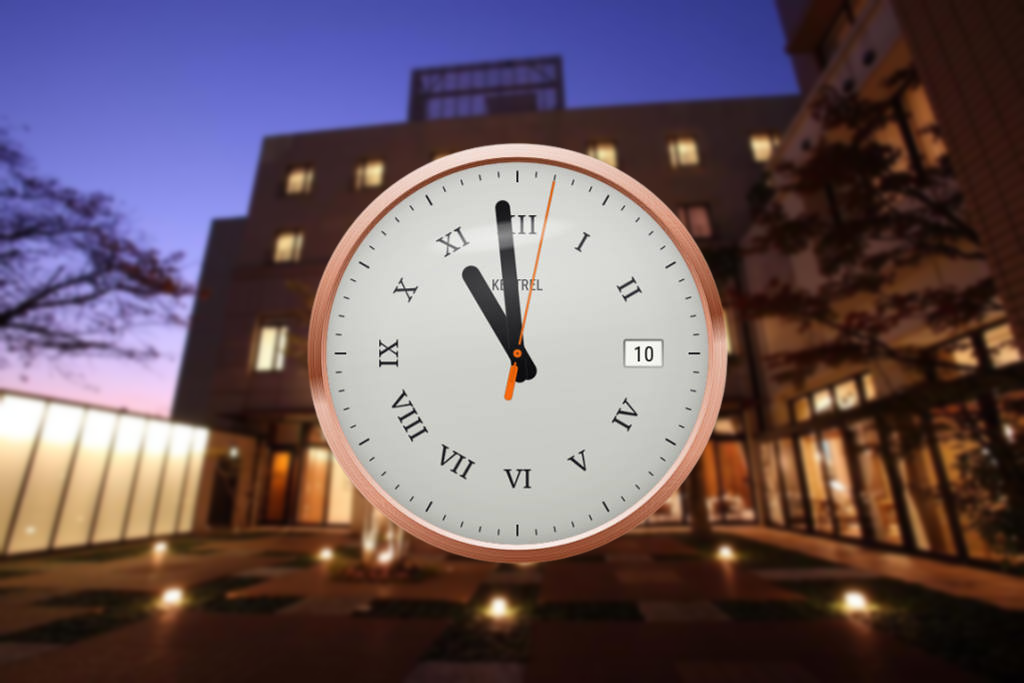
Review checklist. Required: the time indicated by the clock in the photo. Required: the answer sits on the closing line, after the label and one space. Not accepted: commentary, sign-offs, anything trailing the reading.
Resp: 10:59:02
